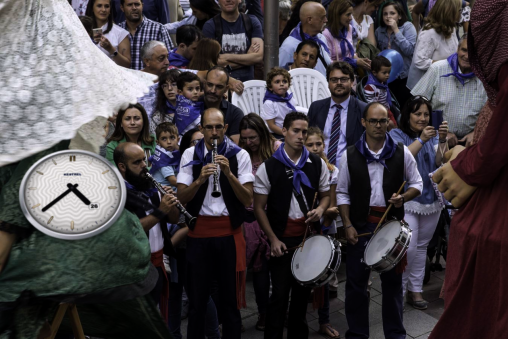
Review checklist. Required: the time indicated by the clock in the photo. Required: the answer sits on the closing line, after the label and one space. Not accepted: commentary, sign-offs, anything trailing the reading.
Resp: 4:38
